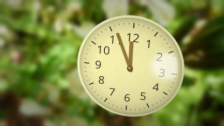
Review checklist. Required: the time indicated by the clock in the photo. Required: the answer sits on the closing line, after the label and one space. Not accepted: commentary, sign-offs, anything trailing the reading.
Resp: 11:56
